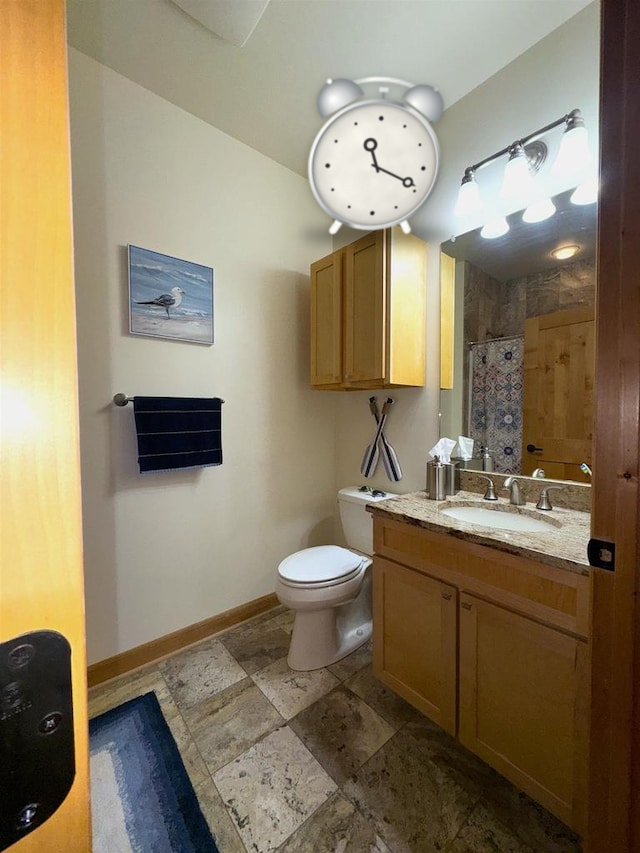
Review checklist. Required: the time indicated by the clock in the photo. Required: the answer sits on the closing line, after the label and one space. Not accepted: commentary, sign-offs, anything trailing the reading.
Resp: 11:19
